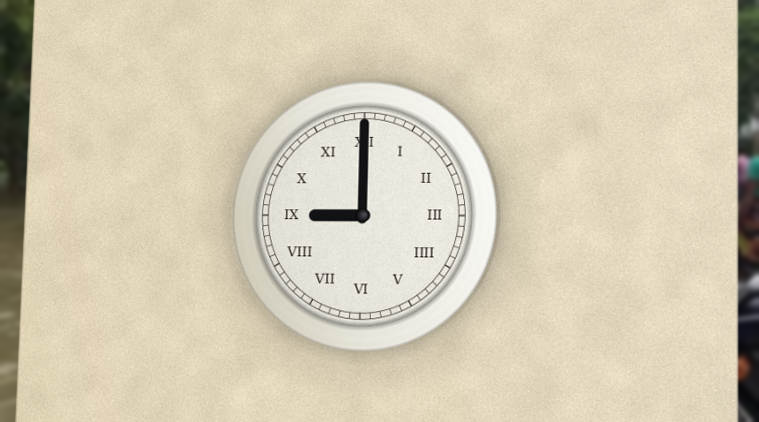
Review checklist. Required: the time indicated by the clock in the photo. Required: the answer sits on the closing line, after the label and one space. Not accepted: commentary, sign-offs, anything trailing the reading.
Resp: 9:00
